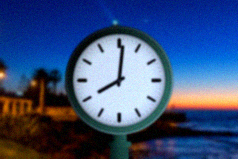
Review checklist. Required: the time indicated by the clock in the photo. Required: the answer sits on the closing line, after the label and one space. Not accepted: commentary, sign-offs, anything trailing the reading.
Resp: 8:01
